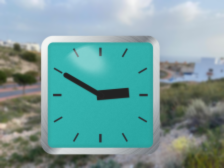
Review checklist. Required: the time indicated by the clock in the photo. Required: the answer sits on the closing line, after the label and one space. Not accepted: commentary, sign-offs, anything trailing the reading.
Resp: 2:50
